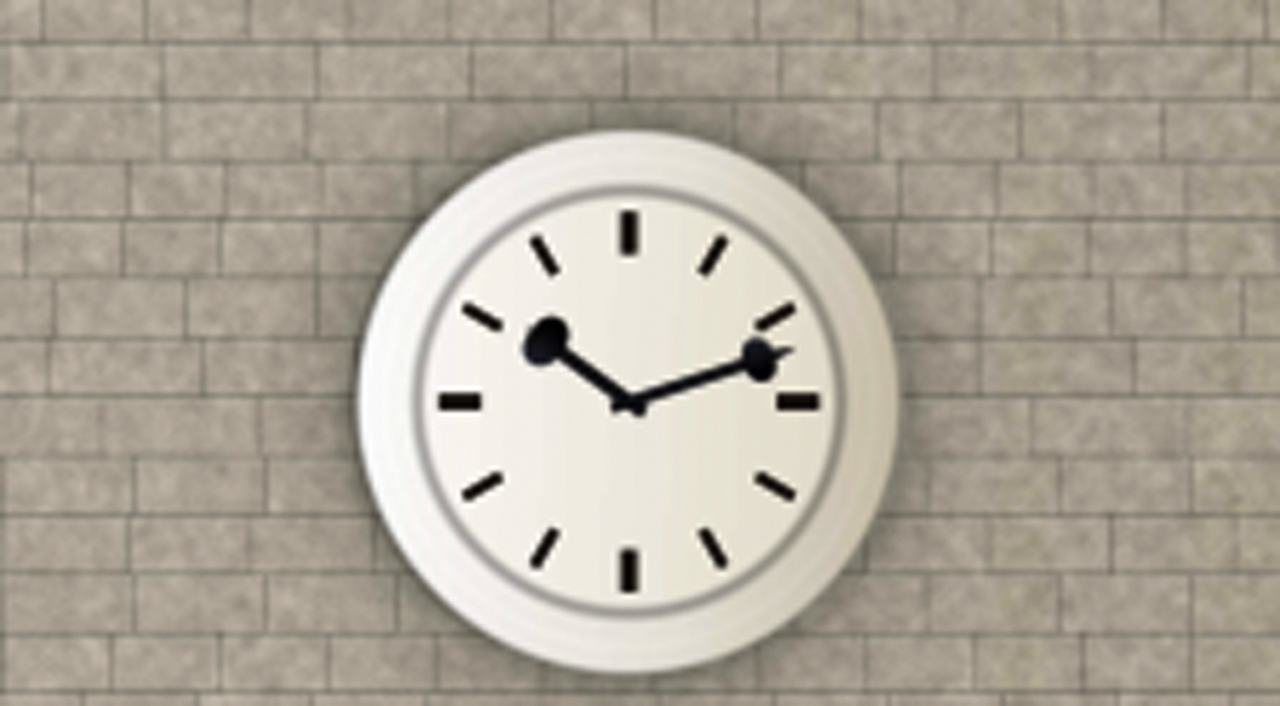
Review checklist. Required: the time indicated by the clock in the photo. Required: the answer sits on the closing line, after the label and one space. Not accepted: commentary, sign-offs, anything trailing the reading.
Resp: 10:12
